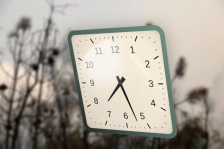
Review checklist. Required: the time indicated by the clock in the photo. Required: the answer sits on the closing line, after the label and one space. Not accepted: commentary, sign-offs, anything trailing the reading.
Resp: 7:27
